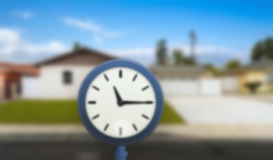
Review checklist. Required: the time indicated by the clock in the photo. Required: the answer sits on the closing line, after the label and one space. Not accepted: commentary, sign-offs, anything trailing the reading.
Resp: 11:15
